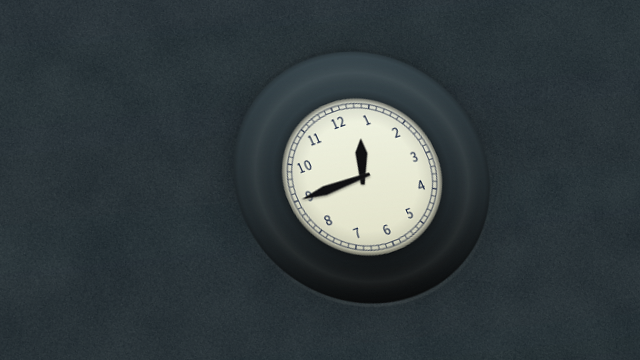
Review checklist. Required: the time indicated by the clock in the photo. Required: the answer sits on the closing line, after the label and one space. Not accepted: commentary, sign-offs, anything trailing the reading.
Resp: 12:45
